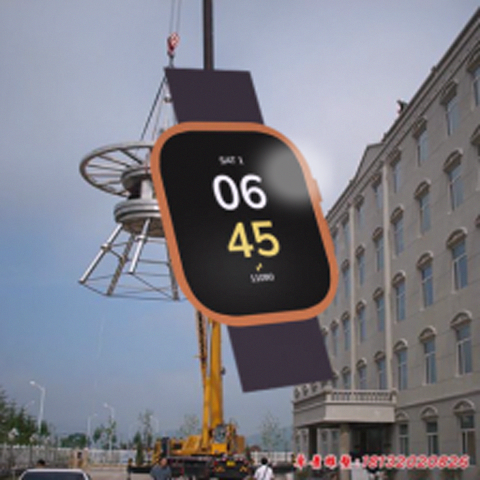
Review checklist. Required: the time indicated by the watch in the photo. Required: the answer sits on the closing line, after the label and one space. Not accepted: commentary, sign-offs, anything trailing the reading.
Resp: 6:45
